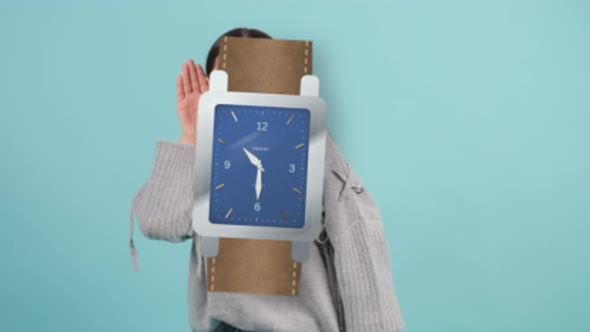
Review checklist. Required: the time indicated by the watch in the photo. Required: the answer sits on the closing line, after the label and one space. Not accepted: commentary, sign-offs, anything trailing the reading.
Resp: 10:30
